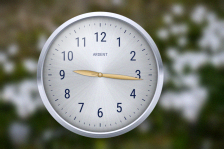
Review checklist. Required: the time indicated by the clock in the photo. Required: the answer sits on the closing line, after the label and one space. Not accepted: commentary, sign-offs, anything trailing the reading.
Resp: 9:16
